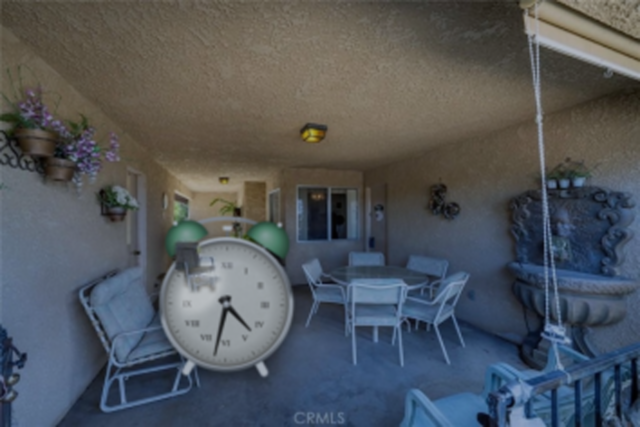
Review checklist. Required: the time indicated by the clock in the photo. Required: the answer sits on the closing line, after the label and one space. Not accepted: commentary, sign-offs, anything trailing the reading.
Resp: 4:32
